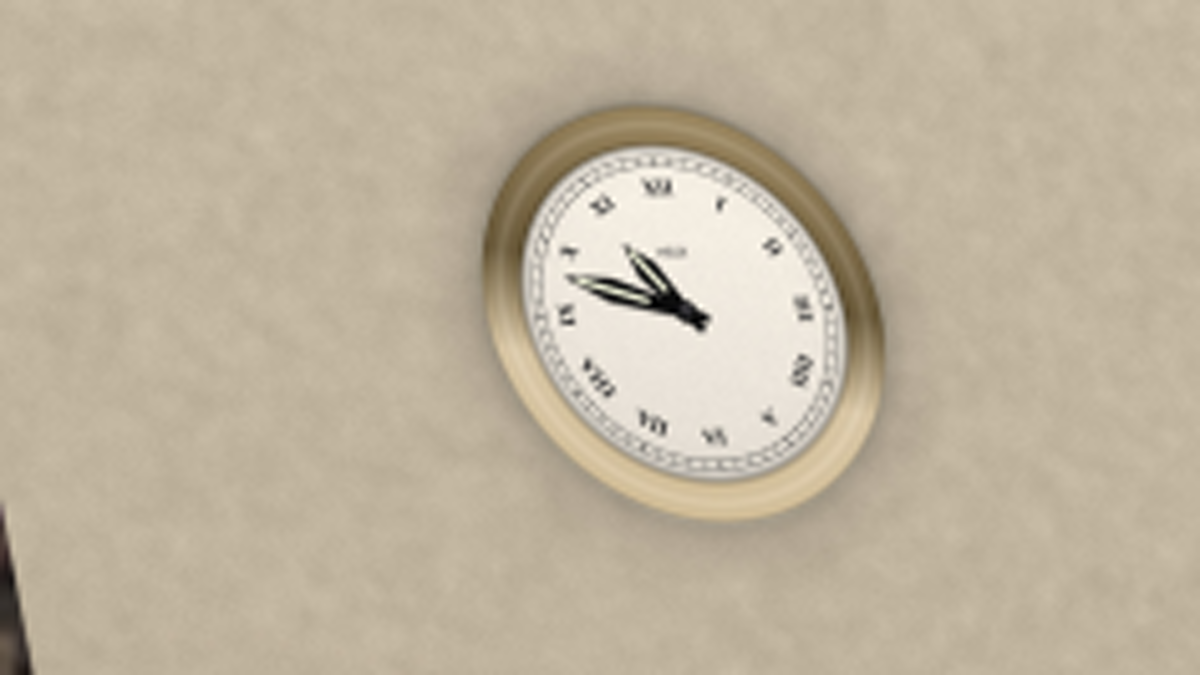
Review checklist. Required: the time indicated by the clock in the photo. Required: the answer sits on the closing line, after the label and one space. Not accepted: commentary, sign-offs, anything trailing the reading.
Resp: 10:48
